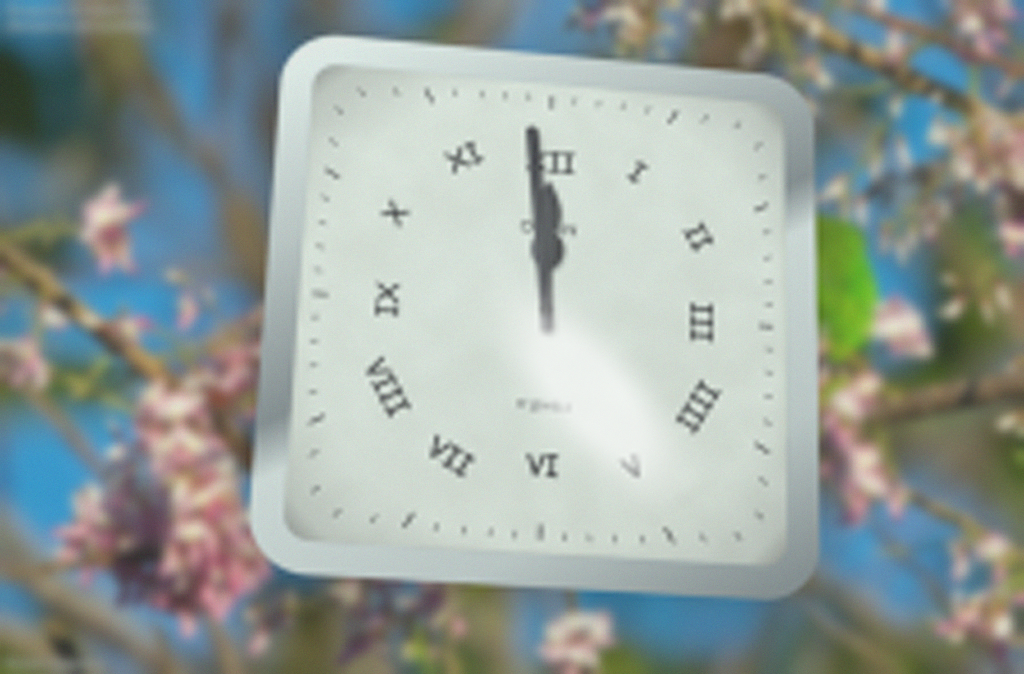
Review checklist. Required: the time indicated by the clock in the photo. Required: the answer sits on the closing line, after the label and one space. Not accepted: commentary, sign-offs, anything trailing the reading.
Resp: 11:59
